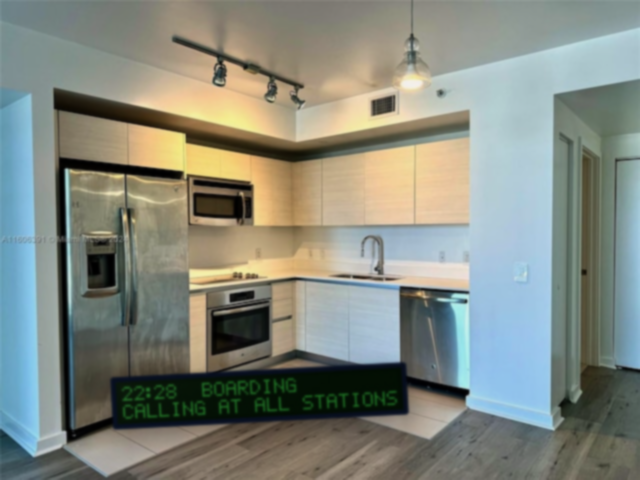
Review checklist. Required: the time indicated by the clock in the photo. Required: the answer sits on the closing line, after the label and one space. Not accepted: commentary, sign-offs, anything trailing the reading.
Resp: 22:28
